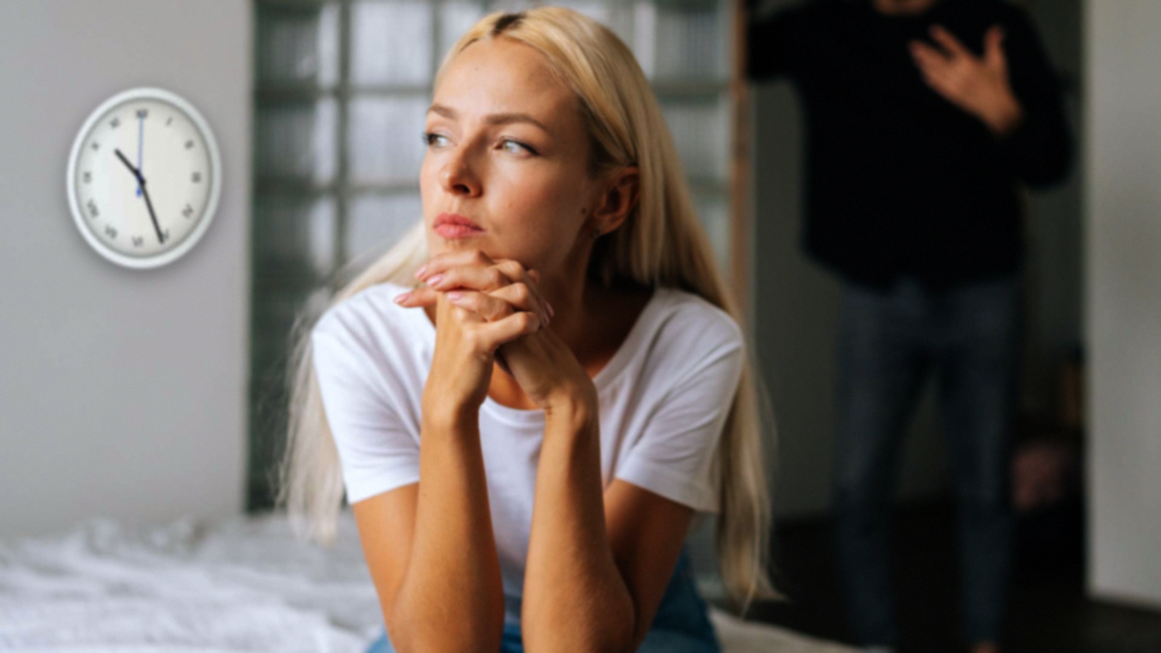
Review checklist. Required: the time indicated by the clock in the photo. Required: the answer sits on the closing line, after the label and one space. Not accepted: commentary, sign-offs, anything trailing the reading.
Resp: 10:26:00
